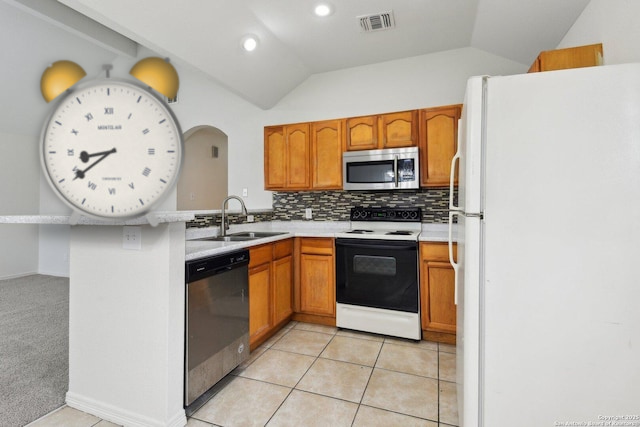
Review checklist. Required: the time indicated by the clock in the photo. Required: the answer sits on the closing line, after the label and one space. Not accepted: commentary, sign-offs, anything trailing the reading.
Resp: 8:39
